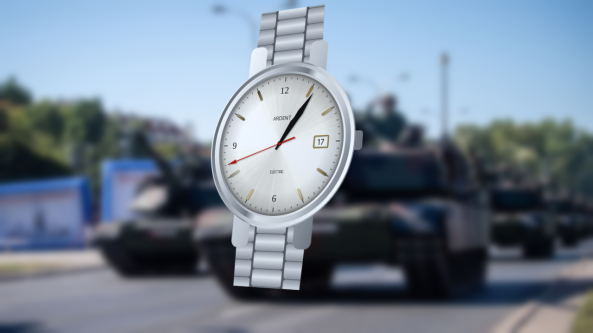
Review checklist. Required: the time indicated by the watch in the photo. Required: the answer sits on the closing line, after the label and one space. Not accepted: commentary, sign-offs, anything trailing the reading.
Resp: 1:05:42
